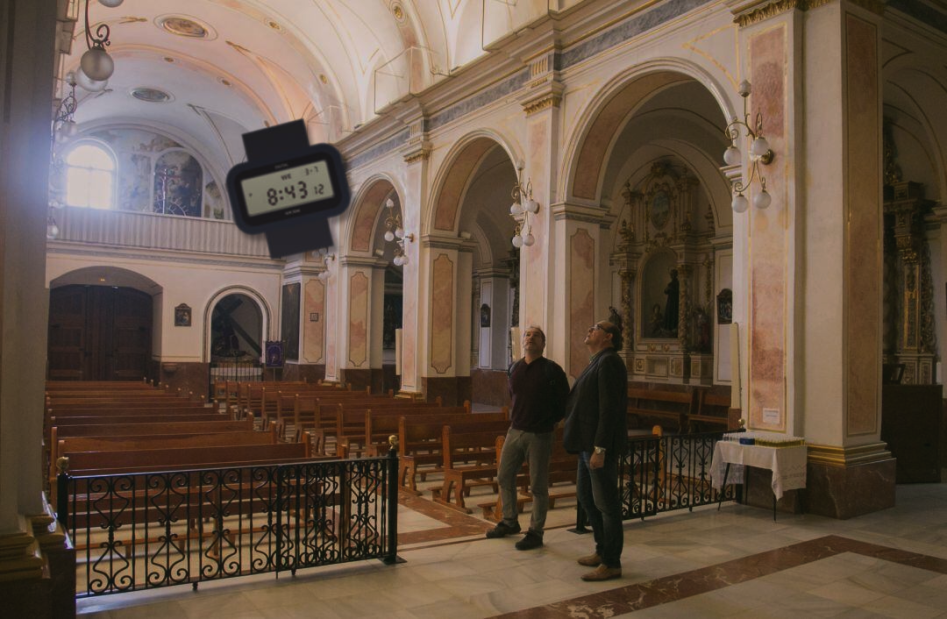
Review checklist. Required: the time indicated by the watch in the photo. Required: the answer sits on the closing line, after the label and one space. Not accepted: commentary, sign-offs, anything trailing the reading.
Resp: 8:43:12
